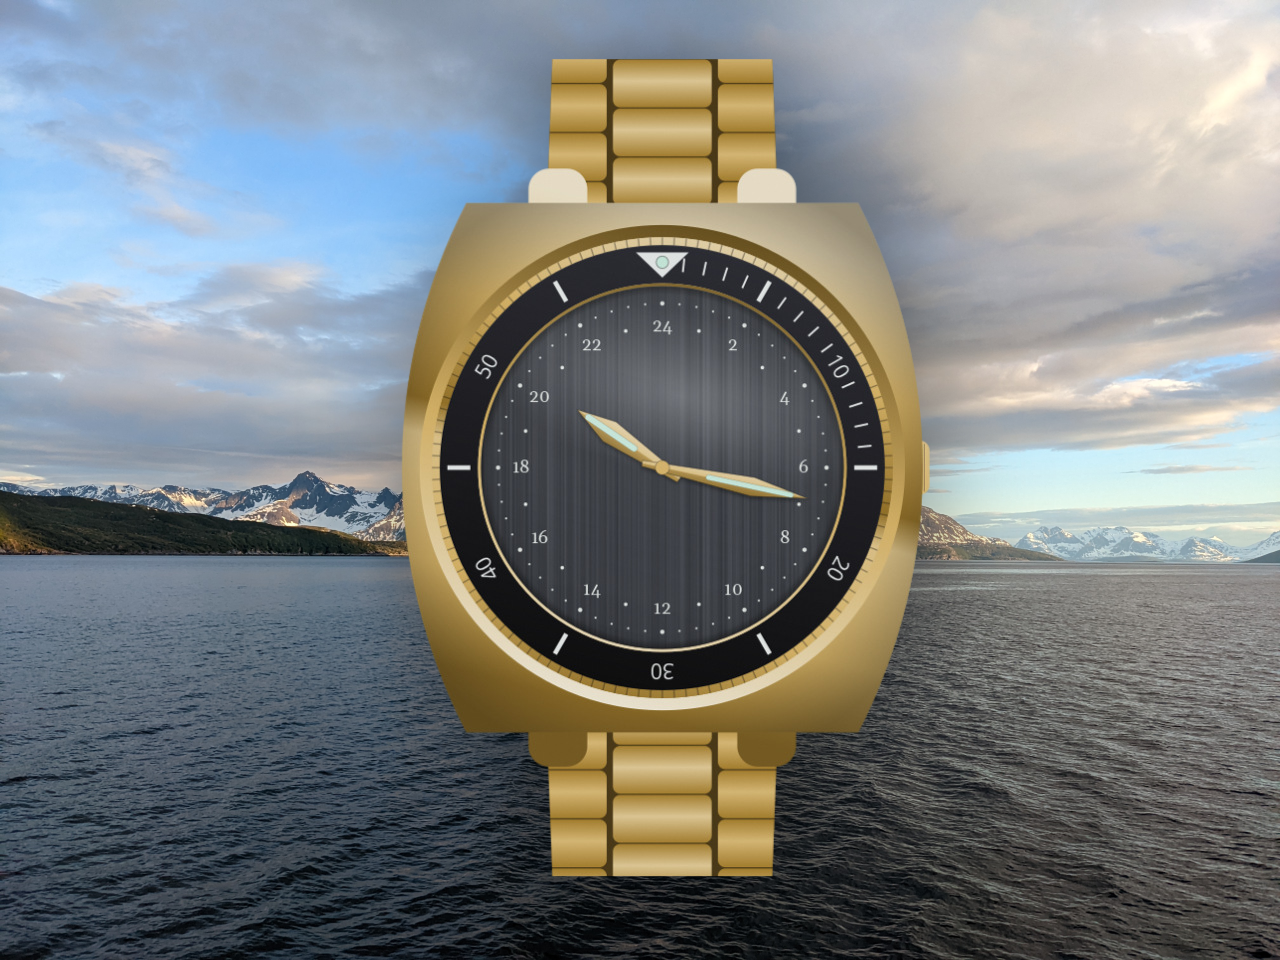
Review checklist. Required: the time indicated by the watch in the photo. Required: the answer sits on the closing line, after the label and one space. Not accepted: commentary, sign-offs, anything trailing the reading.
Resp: 20:17
